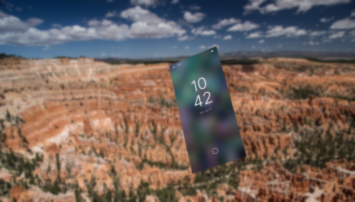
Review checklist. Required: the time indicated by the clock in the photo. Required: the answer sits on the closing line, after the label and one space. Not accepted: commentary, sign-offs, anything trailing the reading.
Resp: 10:42
